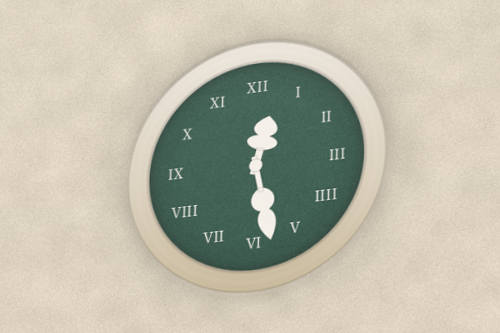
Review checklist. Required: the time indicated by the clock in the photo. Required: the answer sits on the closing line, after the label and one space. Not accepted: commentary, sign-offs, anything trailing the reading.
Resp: 12:28
